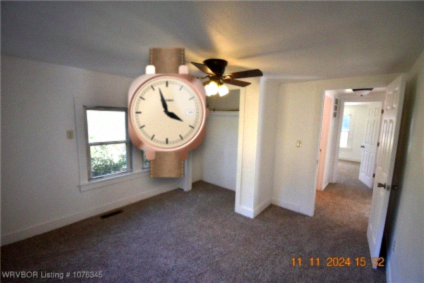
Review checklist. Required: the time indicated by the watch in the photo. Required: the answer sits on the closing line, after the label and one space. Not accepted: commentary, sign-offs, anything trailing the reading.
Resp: 3:57
